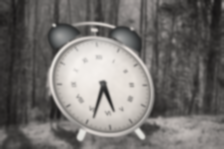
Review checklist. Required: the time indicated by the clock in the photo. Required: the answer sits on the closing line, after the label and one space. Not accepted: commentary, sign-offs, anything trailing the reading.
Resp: 5:34
